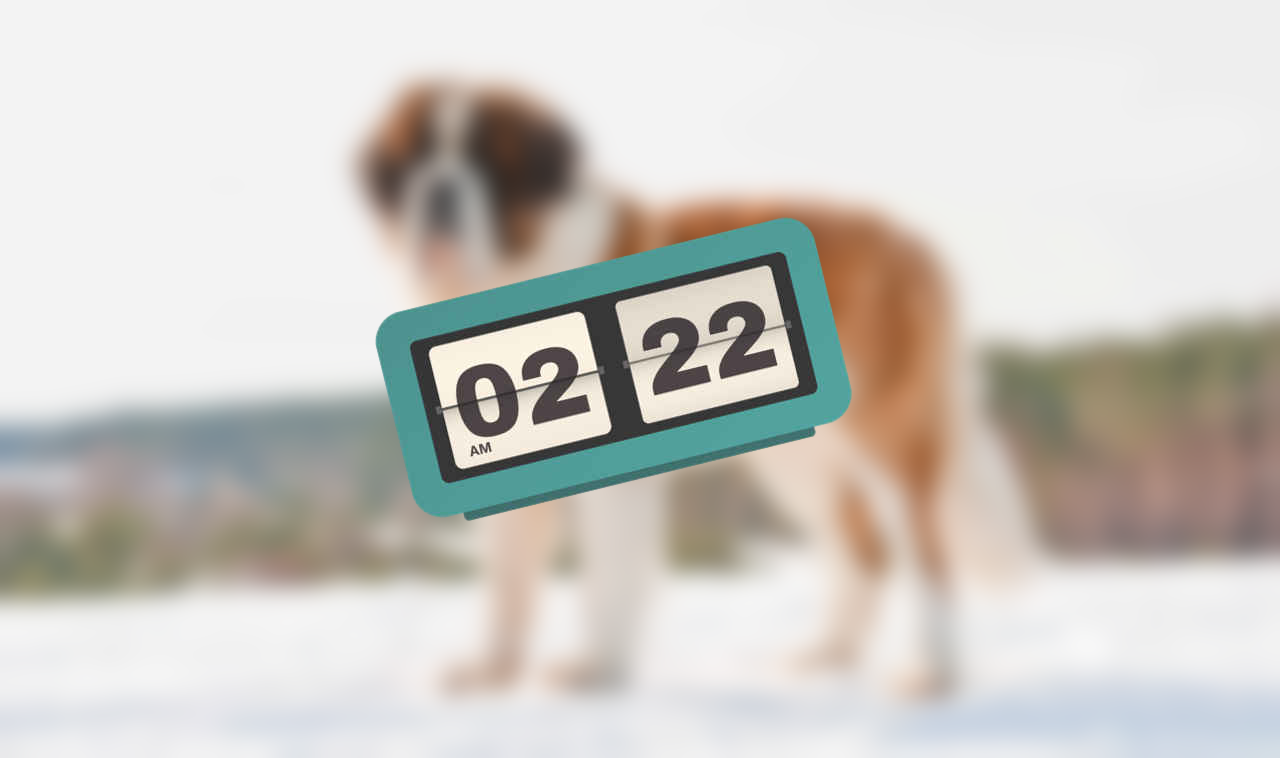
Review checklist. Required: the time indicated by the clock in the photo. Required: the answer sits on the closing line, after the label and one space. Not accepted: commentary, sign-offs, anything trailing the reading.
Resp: 2:22
